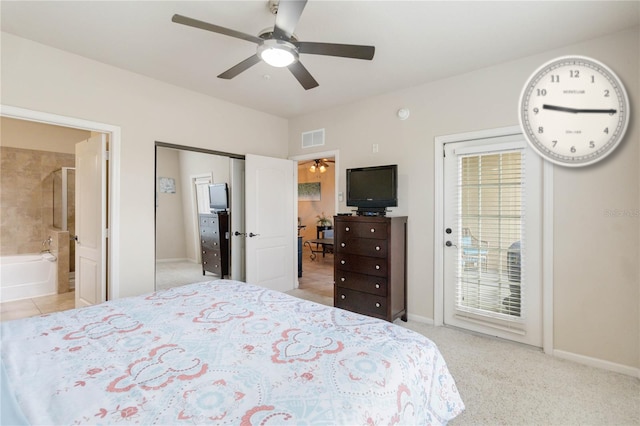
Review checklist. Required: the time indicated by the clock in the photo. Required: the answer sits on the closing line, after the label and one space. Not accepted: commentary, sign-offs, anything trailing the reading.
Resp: 9:15
